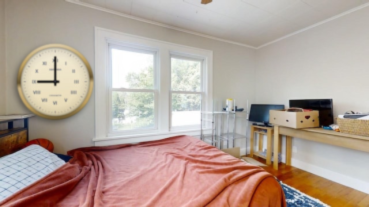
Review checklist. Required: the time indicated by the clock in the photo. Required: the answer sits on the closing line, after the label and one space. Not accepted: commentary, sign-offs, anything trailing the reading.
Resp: 9:00
